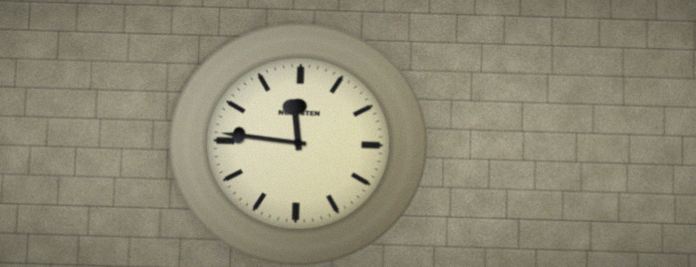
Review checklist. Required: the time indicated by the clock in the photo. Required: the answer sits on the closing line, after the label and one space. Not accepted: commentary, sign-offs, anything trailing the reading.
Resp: 11:46
